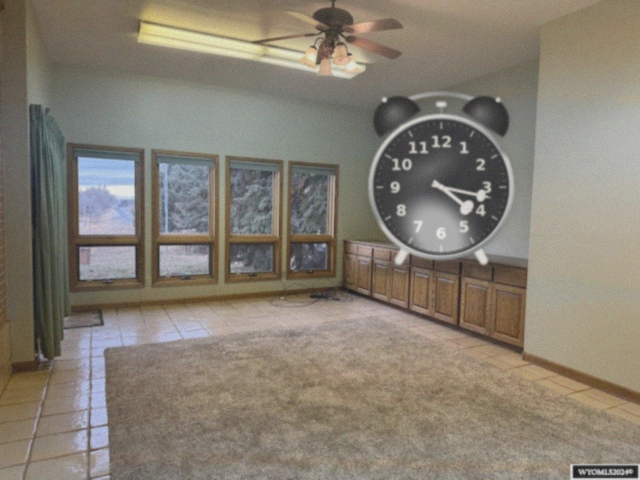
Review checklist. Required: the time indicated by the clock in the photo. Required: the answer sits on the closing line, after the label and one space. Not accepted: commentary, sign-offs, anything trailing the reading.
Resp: 4:17
